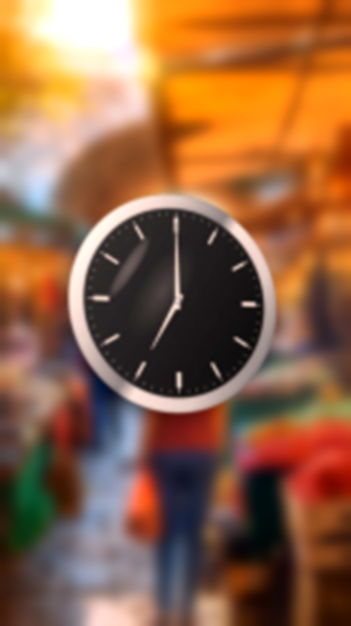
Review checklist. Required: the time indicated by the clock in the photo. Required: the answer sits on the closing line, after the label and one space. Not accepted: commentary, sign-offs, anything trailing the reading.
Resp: 7:00
